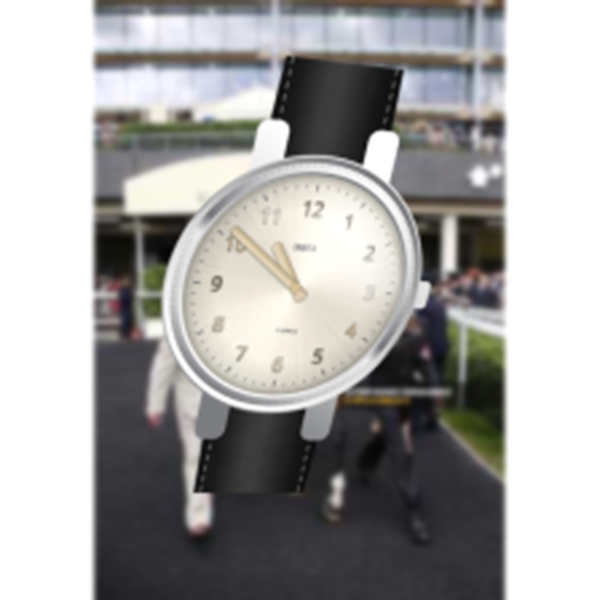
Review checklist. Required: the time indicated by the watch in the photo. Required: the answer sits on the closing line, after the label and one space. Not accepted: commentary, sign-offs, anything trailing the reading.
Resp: 10:51
